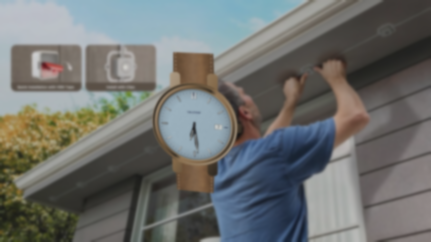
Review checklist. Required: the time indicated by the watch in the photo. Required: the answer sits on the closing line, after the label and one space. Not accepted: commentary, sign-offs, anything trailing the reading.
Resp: 6:29
